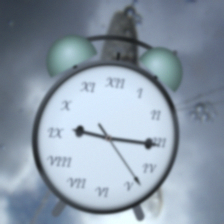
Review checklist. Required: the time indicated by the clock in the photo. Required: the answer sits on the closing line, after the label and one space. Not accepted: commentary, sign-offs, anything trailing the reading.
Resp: 9:15:23
